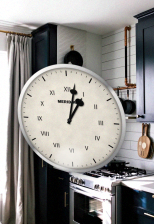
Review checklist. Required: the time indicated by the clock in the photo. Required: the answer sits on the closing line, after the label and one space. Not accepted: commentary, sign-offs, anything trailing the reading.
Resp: 1:02
